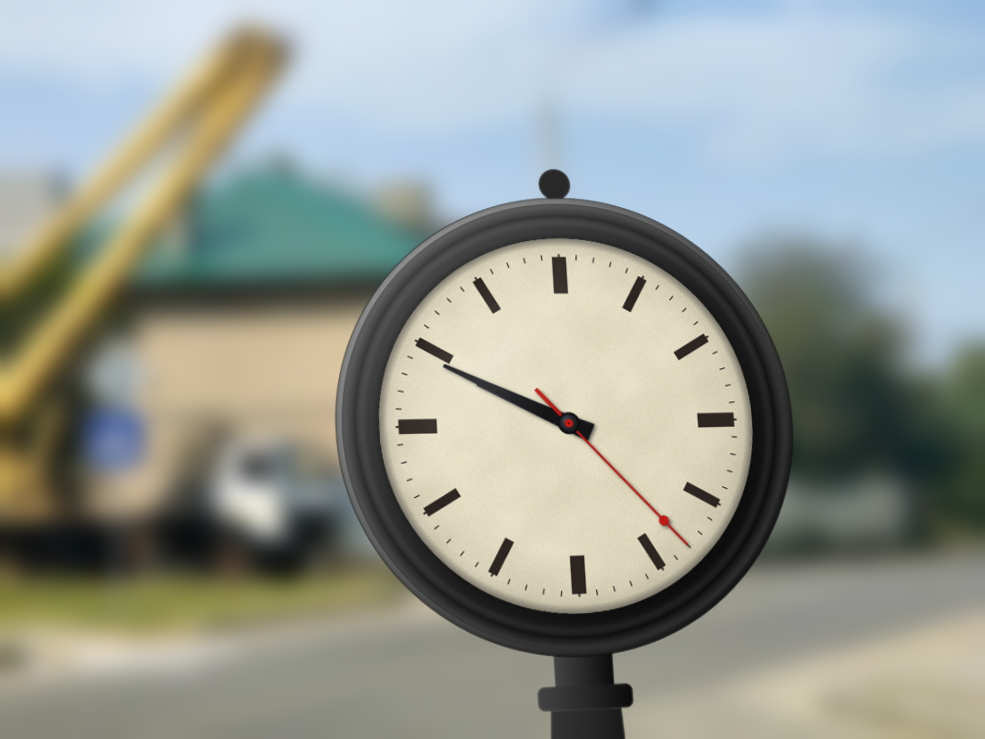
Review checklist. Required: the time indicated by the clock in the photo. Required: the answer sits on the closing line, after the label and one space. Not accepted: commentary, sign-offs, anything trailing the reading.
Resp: 9:49:23
